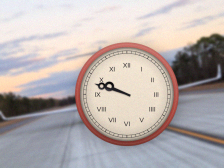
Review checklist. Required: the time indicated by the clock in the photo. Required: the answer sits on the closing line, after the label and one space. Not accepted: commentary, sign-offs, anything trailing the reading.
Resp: 9:48
